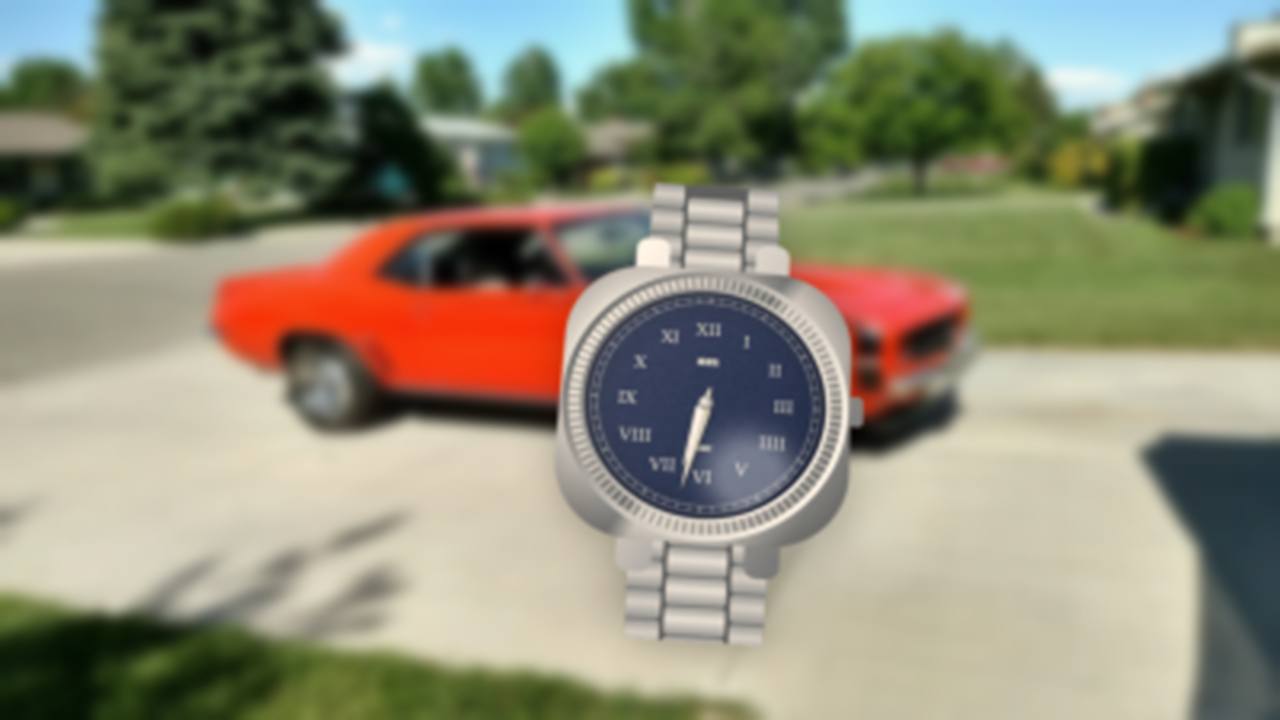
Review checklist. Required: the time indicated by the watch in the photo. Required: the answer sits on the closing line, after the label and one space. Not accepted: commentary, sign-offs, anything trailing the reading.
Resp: 6:32
